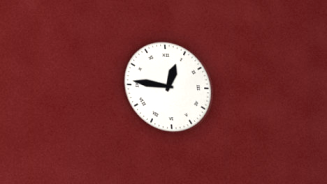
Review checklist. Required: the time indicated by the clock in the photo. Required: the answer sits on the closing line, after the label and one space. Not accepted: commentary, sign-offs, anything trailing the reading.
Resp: 12:46
